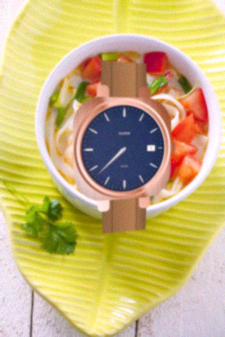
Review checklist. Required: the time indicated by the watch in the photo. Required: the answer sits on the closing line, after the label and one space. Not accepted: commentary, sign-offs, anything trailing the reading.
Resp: 7:38
